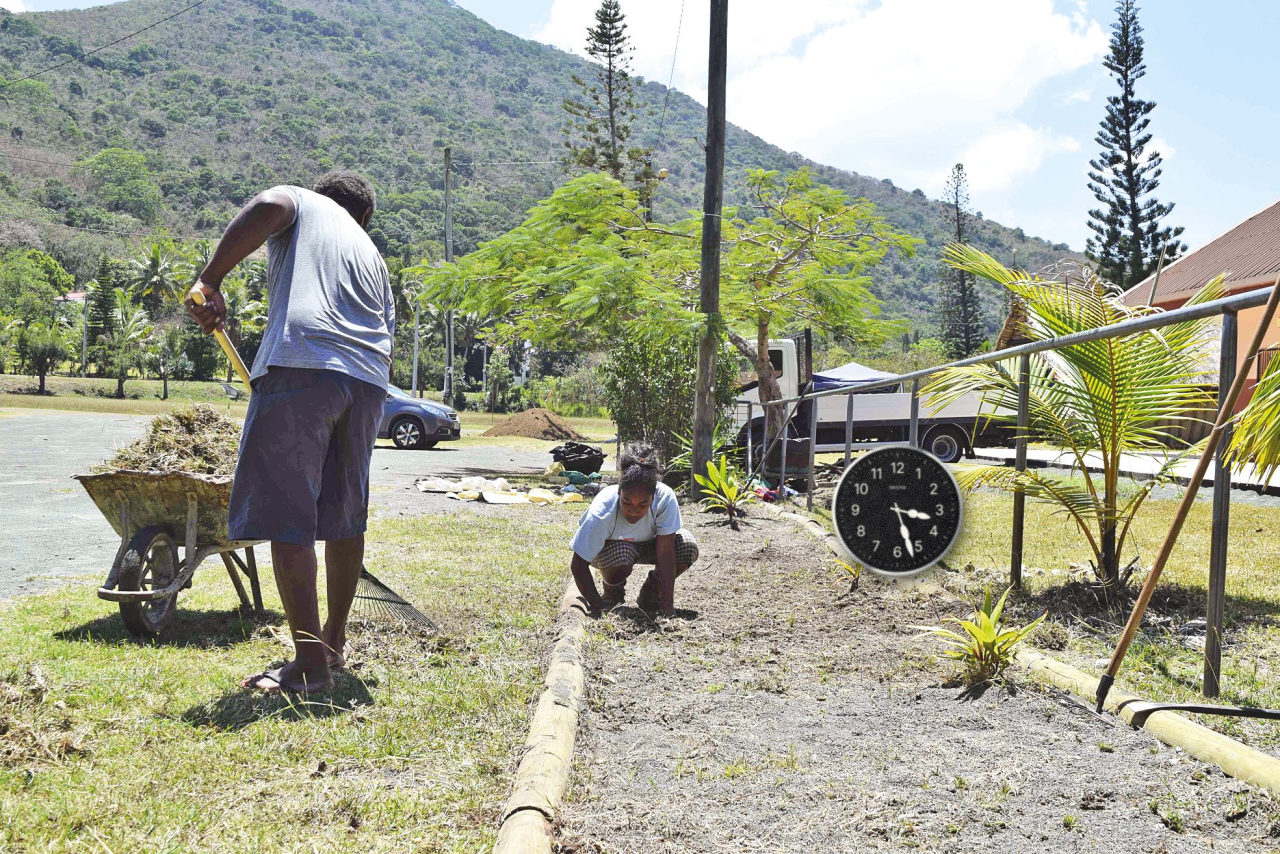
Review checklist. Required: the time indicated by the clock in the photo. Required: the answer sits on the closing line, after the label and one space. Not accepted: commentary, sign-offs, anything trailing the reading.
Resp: 3:27
